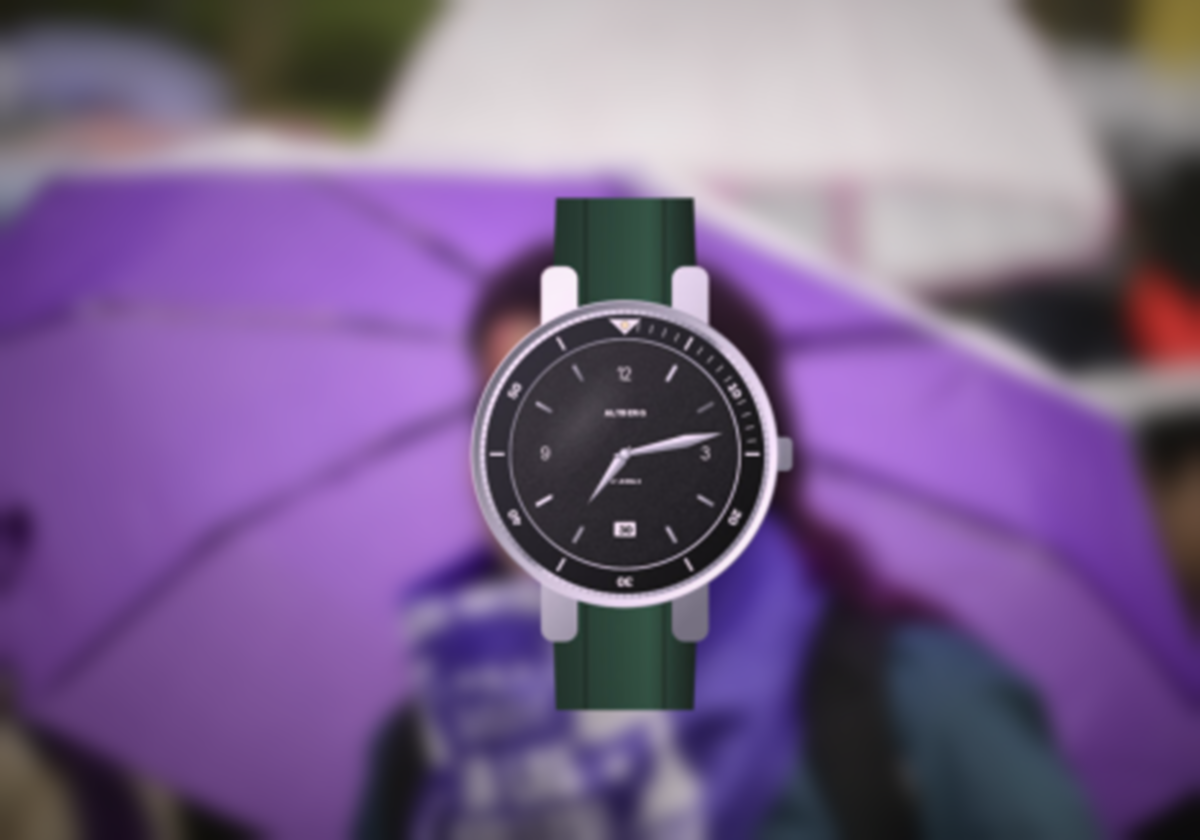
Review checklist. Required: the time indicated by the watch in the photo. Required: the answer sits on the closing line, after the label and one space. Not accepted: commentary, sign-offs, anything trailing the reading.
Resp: 7:13
